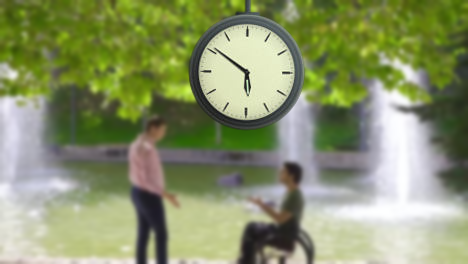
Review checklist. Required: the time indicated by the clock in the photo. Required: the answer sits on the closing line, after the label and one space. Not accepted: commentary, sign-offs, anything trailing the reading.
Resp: 5:51
